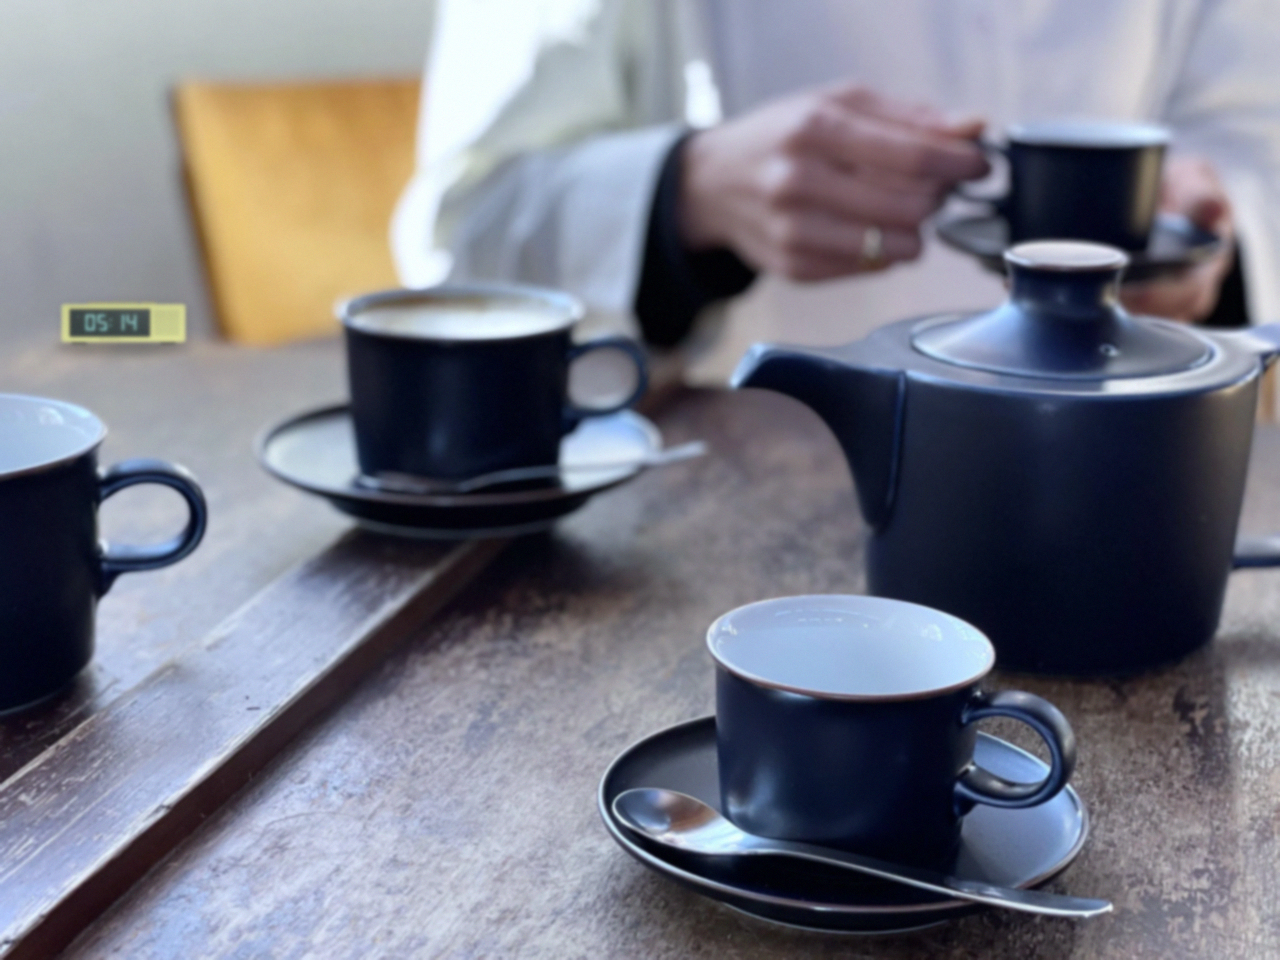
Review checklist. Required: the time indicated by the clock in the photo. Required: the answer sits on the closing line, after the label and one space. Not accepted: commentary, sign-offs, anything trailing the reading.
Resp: 5:14
